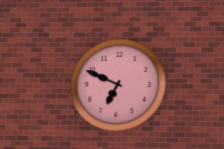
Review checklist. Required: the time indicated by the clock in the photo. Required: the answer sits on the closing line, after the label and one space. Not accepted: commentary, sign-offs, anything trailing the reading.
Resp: 6:49
